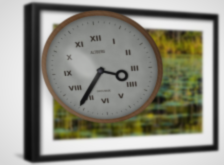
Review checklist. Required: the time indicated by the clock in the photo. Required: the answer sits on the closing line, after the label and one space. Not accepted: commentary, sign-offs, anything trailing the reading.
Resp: 3:36
